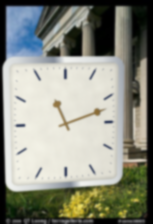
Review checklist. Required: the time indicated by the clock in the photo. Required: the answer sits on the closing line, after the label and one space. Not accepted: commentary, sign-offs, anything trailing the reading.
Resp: 11:12
